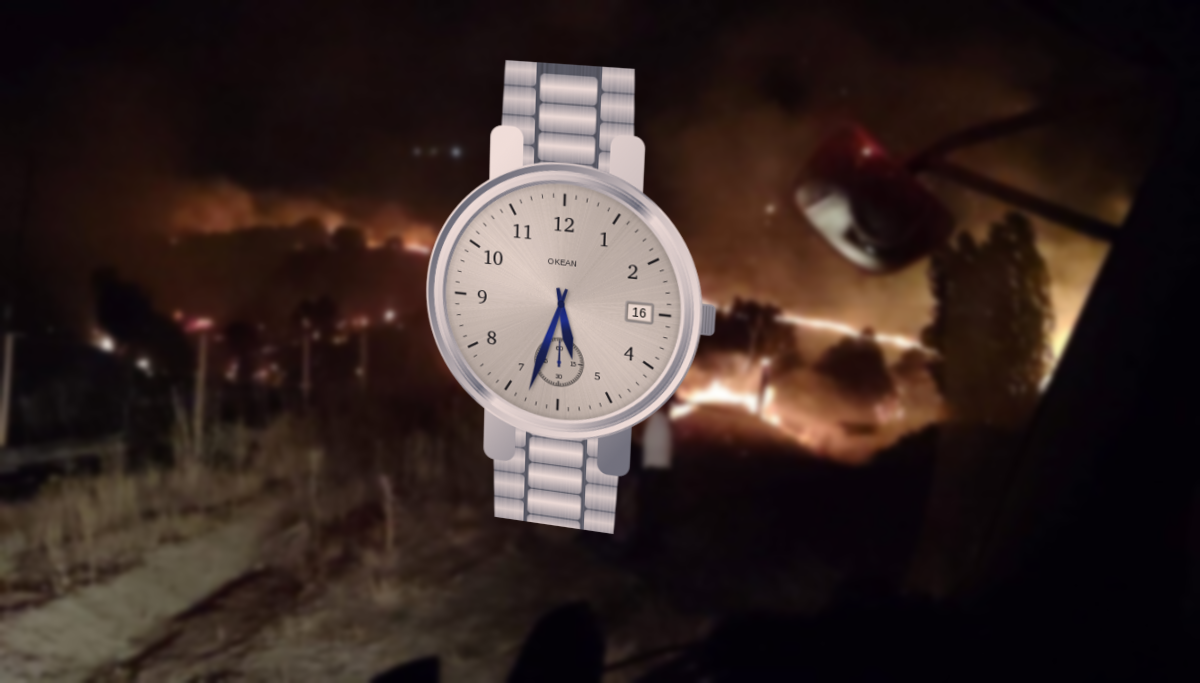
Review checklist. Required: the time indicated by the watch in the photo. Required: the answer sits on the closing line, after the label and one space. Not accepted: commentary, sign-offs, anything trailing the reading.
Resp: 5:33
